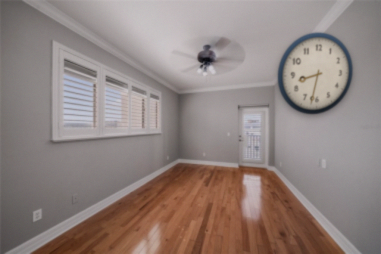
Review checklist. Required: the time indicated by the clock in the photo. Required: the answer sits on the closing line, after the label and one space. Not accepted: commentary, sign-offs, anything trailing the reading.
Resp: 8:32
